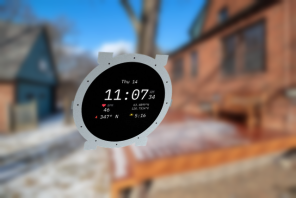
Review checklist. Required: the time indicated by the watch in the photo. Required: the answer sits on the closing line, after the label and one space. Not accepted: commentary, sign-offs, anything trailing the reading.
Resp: 11:07
